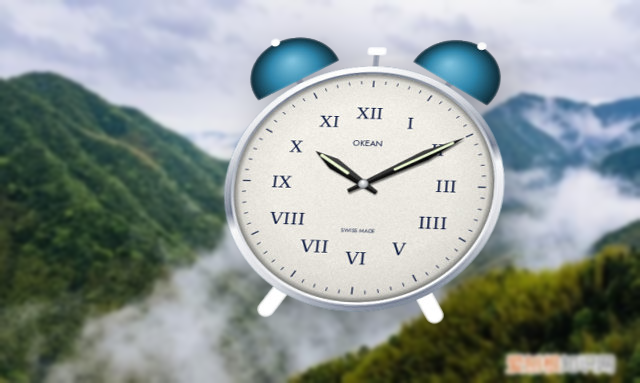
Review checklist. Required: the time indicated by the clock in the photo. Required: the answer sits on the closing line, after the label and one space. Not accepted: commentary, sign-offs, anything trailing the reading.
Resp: 10:10
